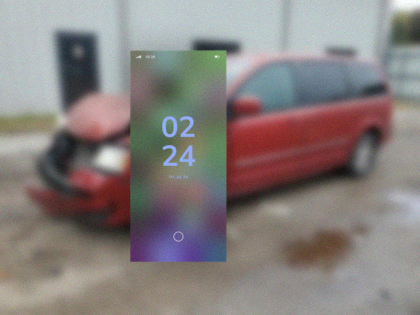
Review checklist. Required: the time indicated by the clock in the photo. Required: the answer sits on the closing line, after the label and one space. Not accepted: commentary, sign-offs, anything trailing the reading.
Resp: 2:24
